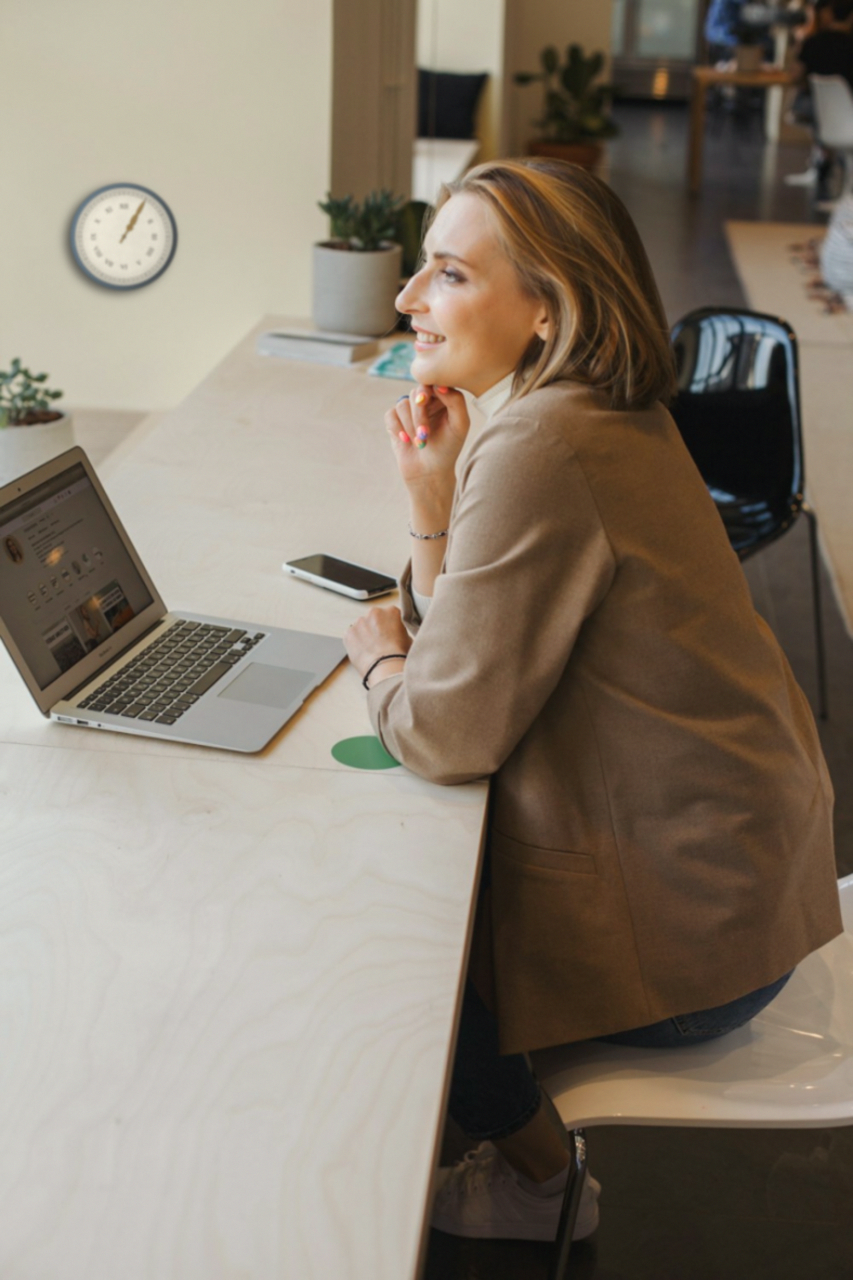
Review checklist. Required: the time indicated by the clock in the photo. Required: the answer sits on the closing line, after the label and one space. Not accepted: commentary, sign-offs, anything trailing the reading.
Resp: 1:05
